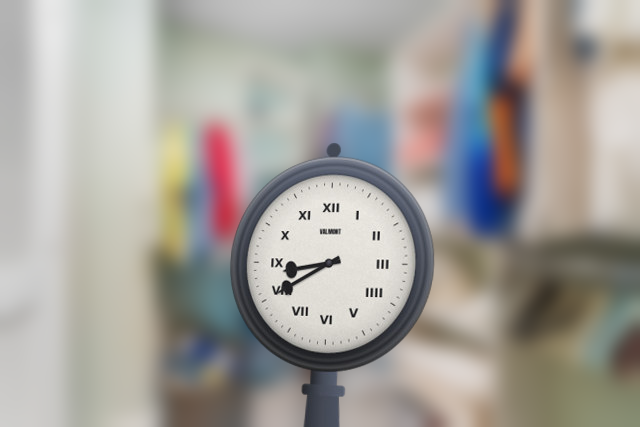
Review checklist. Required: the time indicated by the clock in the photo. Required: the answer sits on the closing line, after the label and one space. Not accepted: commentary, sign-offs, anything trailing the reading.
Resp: 8:40
